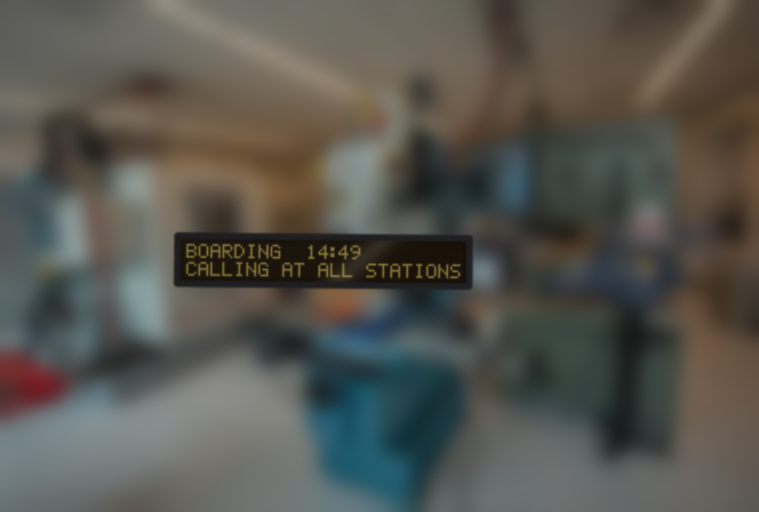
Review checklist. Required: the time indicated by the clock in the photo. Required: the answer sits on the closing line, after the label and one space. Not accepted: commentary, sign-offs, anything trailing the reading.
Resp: 14:49
